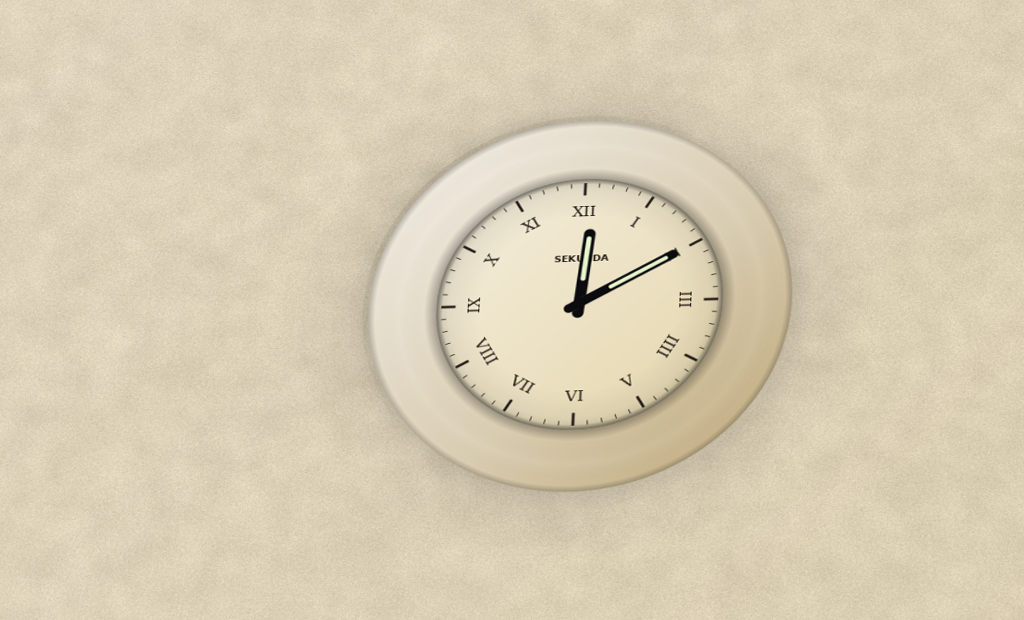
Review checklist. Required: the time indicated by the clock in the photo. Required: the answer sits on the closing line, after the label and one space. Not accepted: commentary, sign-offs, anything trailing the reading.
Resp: 12:10
